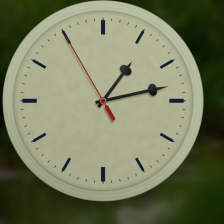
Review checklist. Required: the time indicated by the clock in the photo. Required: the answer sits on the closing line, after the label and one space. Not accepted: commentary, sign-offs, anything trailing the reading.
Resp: 1:12:55
